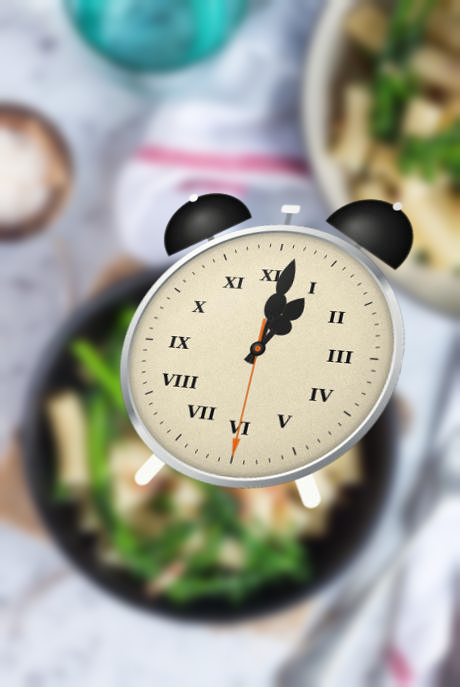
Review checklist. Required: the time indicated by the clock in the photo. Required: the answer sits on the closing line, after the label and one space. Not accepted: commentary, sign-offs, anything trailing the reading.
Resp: 1:01:30
